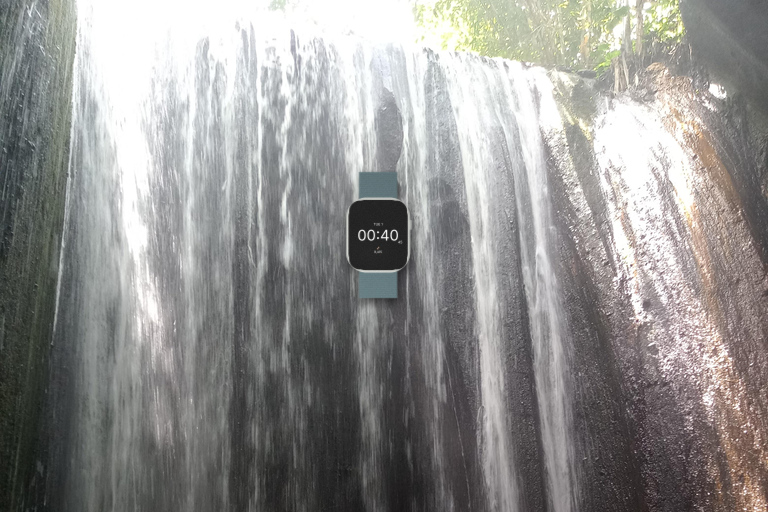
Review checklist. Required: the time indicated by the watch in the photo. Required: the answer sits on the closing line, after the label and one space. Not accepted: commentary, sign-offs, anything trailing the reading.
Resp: 0:40
